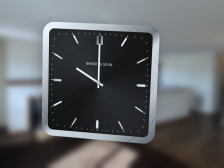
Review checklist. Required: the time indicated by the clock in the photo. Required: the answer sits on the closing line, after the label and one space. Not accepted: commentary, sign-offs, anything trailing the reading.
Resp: 10:00
